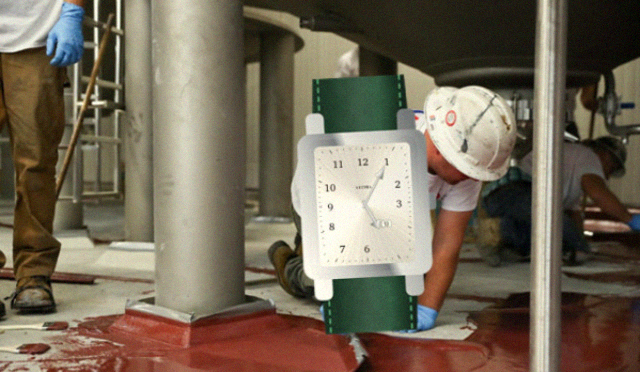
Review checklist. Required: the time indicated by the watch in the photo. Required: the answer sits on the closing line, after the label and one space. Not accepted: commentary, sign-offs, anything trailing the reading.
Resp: 5:05
